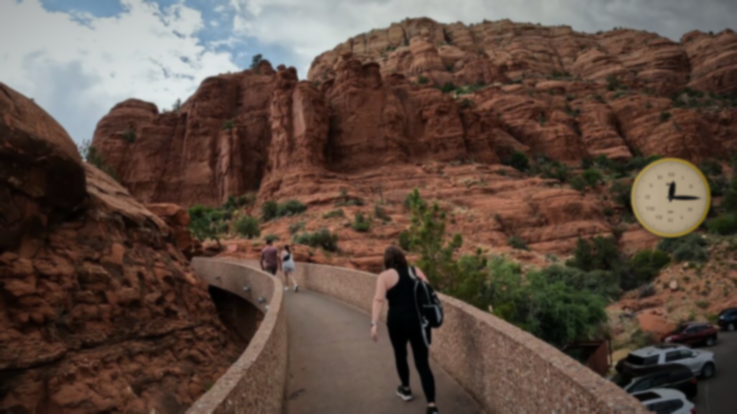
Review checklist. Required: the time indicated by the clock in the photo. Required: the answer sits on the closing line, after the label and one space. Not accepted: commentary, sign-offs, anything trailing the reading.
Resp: 12:15
